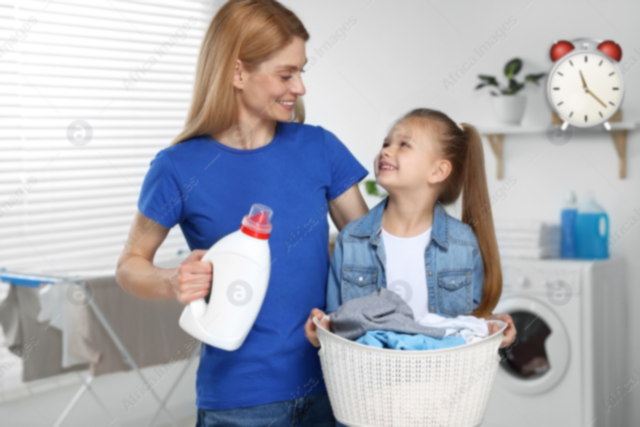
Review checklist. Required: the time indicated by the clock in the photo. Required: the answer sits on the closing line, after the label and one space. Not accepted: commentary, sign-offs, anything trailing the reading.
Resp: 11:22
